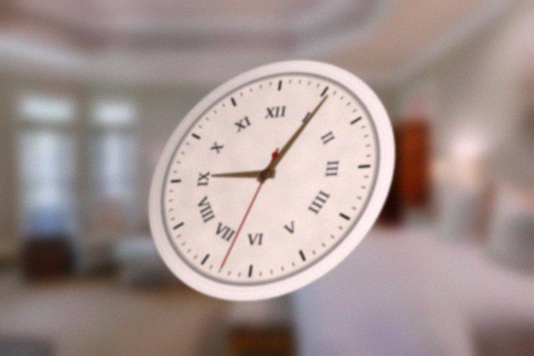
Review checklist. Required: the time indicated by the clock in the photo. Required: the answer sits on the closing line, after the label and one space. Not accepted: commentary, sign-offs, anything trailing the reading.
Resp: 9:05:33
